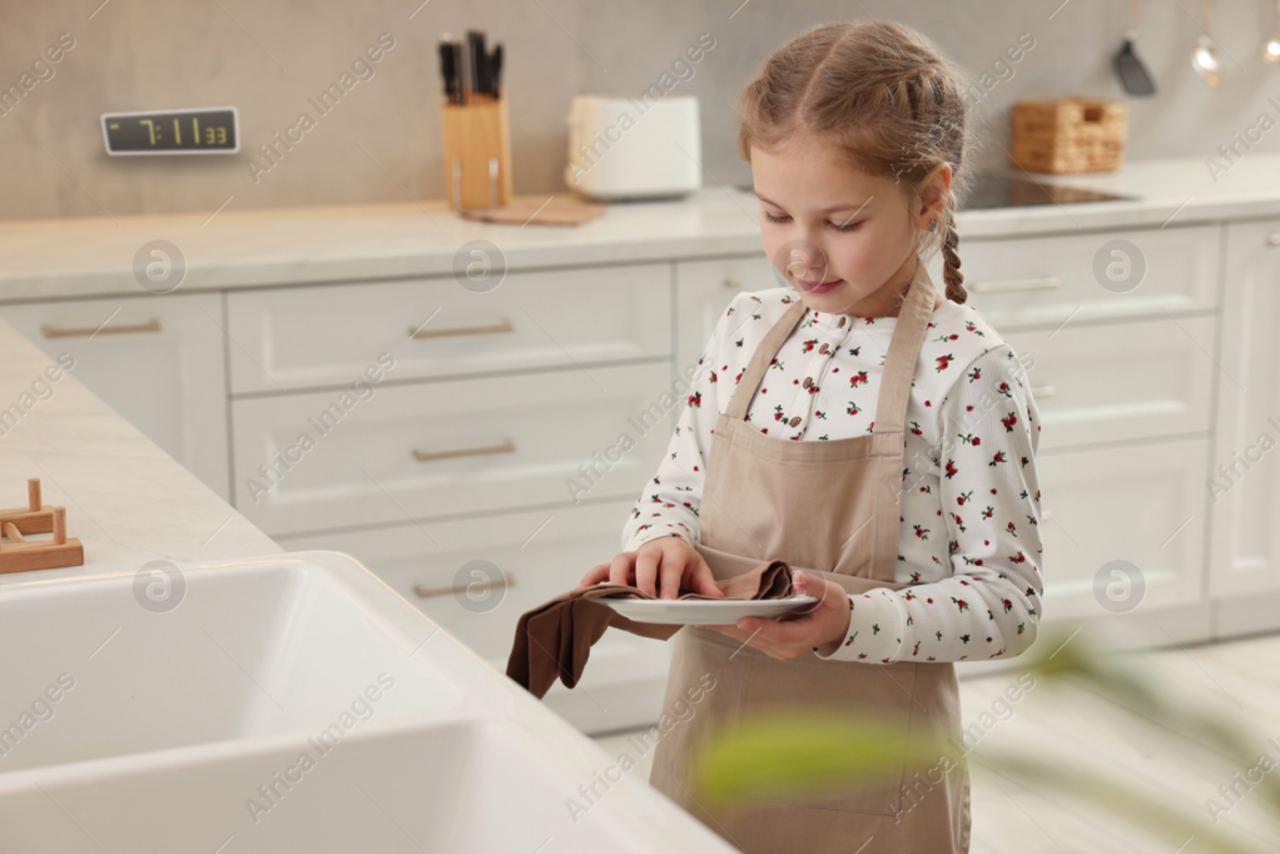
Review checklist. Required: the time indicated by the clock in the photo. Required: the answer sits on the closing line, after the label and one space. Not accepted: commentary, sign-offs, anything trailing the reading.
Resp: 7:11
